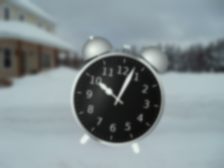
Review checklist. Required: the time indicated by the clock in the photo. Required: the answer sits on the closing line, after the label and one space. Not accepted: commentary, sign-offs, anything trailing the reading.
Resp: 10:03
